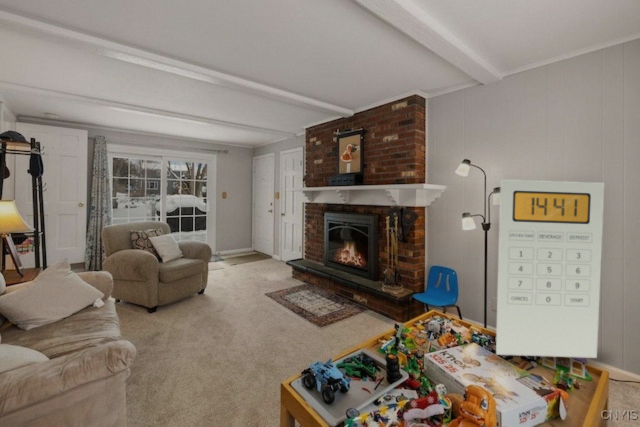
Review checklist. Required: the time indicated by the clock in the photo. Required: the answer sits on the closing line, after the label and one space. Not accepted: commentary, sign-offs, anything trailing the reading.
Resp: 14:41
